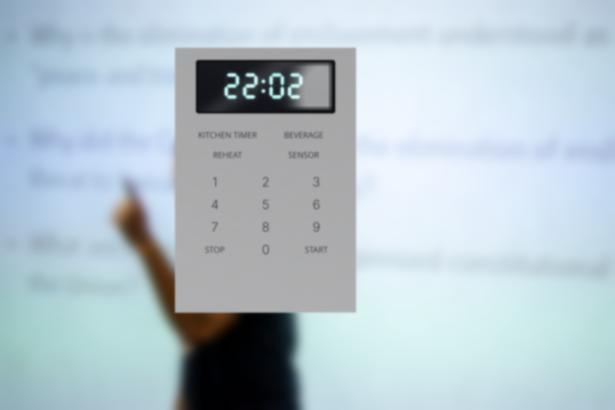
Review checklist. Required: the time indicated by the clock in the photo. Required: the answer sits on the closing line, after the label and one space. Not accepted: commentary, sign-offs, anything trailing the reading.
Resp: 22:02
